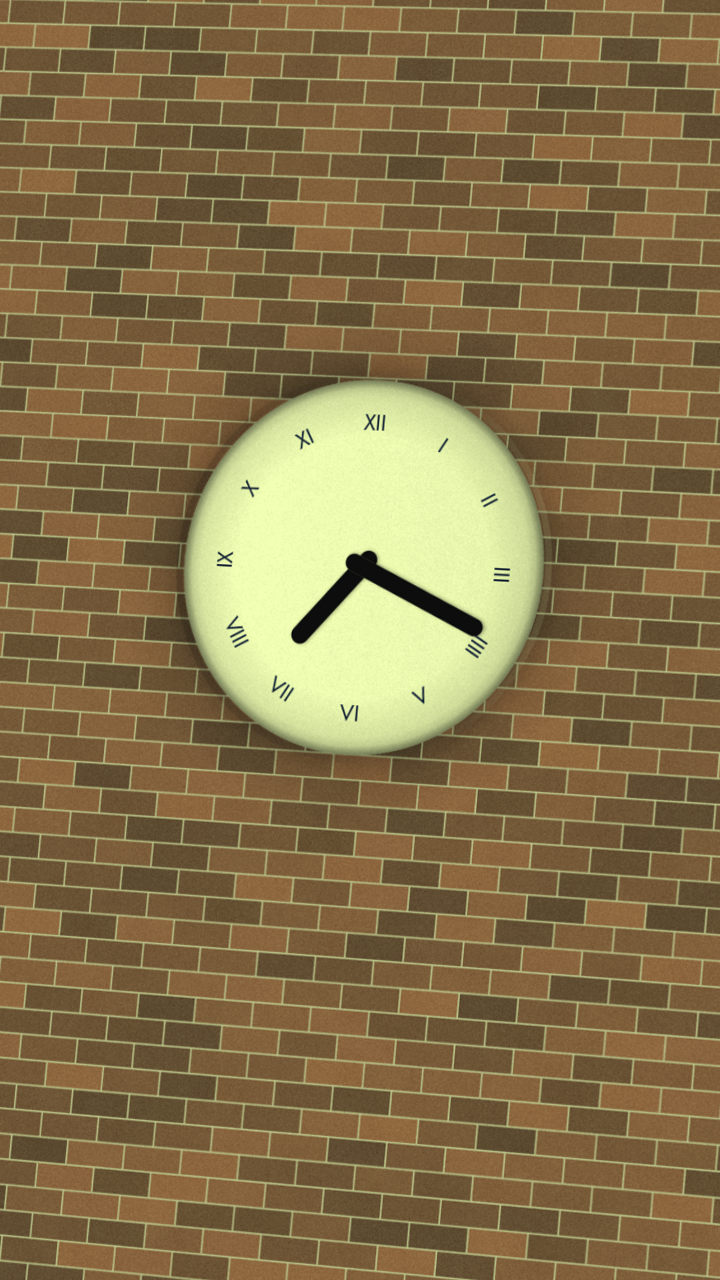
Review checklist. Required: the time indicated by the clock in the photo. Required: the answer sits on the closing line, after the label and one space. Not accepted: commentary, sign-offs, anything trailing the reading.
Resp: 7:19
